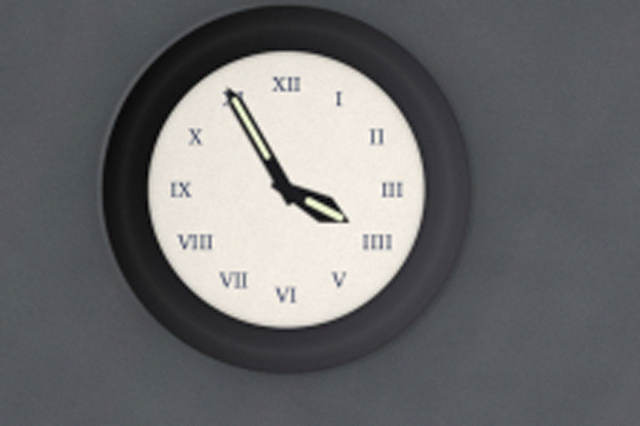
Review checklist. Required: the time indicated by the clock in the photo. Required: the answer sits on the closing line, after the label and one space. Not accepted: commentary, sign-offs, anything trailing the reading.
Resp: 3:55
